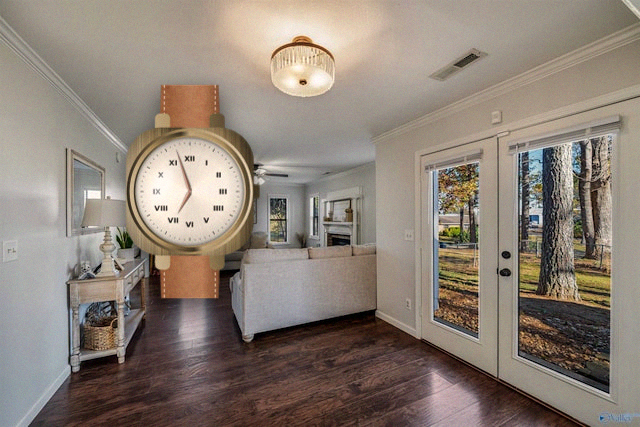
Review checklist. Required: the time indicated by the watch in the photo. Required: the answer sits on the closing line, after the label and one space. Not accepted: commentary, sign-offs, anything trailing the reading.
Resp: 6:57
